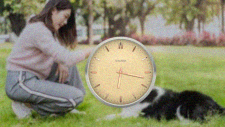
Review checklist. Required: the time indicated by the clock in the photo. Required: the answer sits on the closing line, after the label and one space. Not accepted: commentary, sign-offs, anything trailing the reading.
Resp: 6:17
